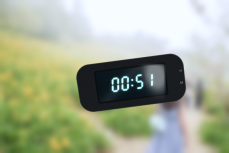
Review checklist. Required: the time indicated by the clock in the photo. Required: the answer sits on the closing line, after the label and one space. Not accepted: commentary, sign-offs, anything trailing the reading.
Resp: 0:51
